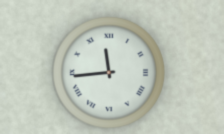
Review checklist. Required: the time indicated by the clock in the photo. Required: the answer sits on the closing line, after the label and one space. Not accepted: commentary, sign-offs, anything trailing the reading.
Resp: 11:44
